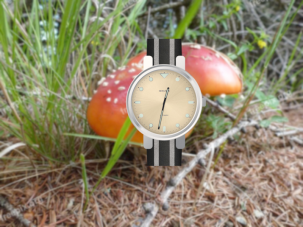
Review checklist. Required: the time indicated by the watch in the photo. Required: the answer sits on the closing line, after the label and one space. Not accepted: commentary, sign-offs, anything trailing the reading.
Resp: 12:32
